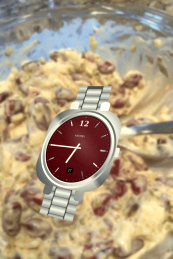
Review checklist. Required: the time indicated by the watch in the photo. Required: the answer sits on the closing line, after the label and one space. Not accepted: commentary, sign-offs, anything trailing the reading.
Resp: 6:45
